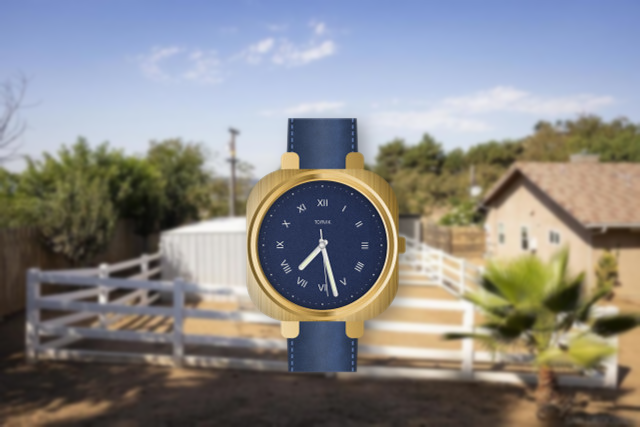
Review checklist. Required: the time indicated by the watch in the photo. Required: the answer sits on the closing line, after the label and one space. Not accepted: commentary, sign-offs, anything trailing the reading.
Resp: 7:27:29
